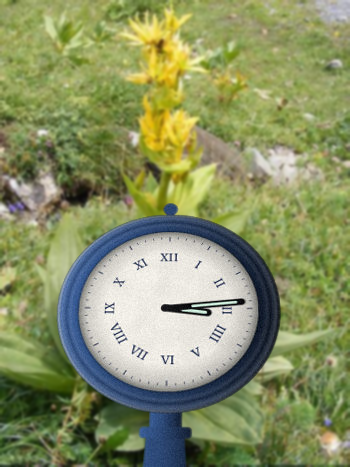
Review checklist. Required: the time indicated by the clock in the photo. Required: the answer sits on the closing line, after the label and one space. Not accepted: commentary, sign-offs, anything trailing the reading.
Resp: 3:14
